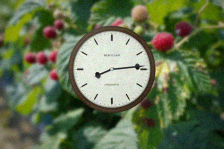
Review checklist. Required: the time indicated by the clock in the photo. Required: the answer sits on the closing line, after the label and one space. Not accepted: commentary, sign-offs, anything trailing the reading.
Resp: 8:14
